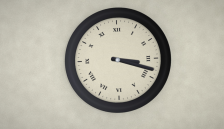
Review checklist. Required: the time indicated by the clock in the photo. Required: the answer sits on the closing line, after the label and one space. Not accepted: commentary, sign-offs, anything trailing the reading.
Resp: 3:18
